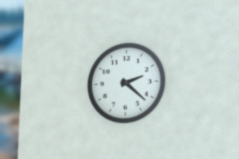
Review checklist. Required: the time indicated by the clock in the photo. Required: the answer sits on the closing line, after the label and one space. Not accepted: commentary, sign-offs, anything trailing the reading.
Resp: 2:22
